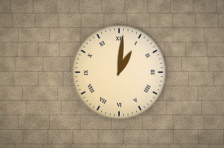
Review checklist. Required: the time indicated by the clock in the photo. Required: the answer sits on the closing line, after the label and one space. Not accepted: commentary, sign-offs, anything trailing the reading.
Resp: 1:01
